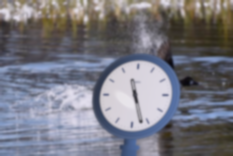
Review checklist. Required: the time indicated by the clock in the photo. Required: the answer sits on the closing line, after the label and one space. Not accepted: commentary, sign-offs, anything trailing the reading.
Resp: 11:27
